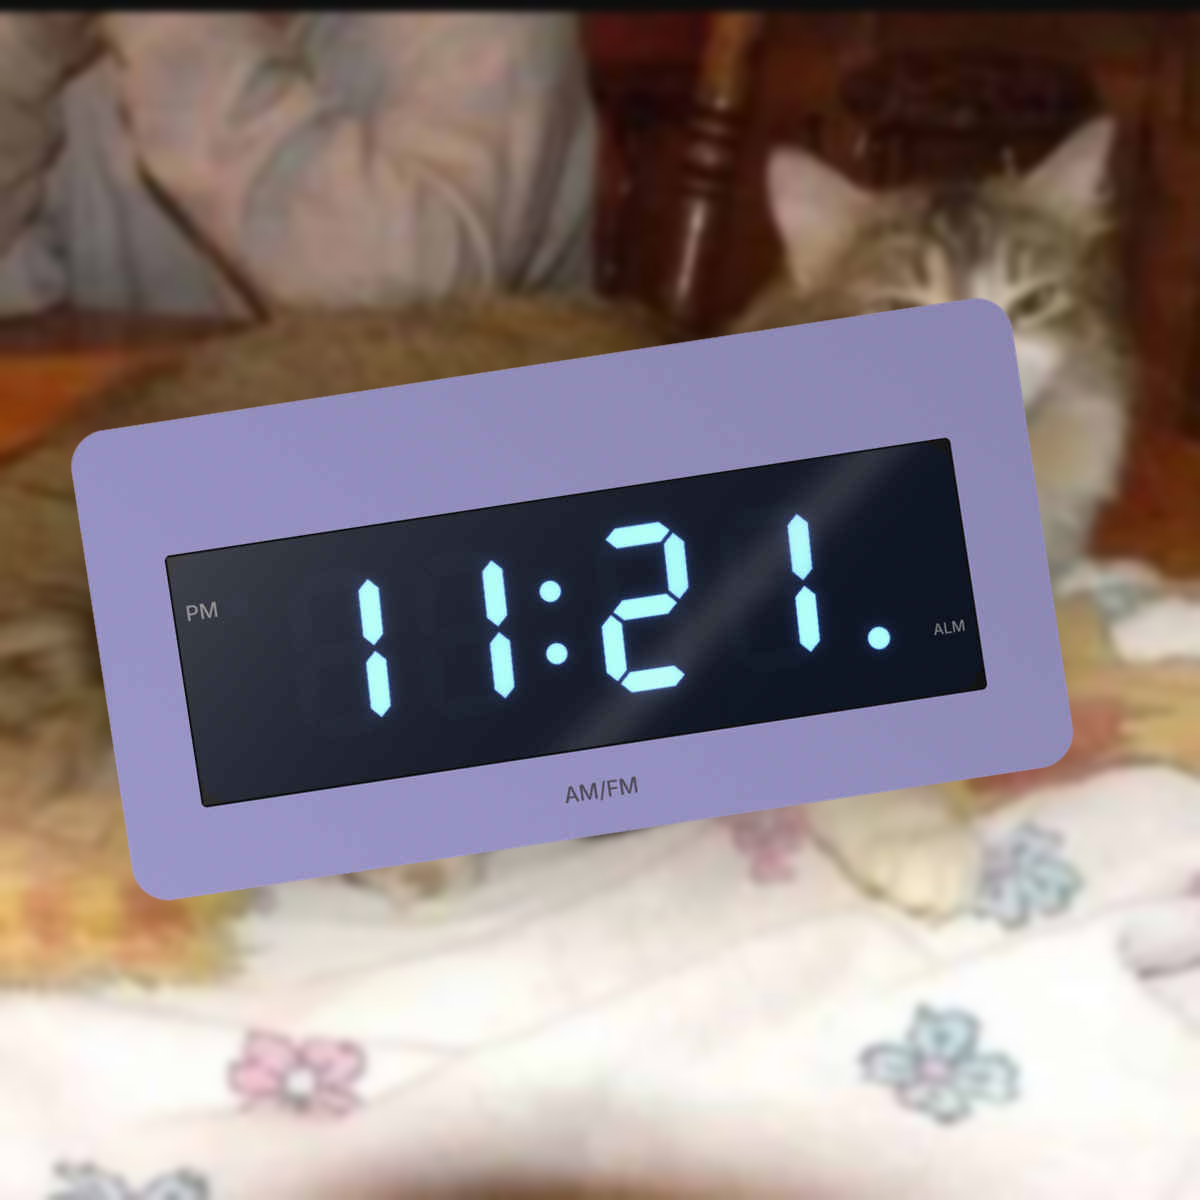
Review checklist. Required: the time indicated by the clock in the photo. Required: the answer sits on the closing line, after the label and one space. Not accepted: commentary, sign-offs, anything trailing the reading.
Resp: 11:21
